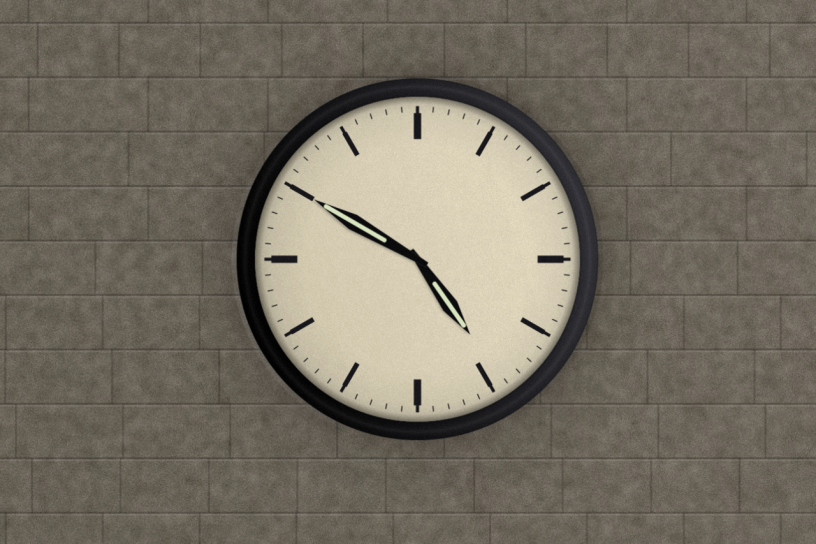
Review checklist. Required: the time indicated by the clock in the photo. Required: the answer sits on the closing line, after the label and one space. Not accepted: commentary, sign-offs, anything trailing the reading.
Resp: 4:50
